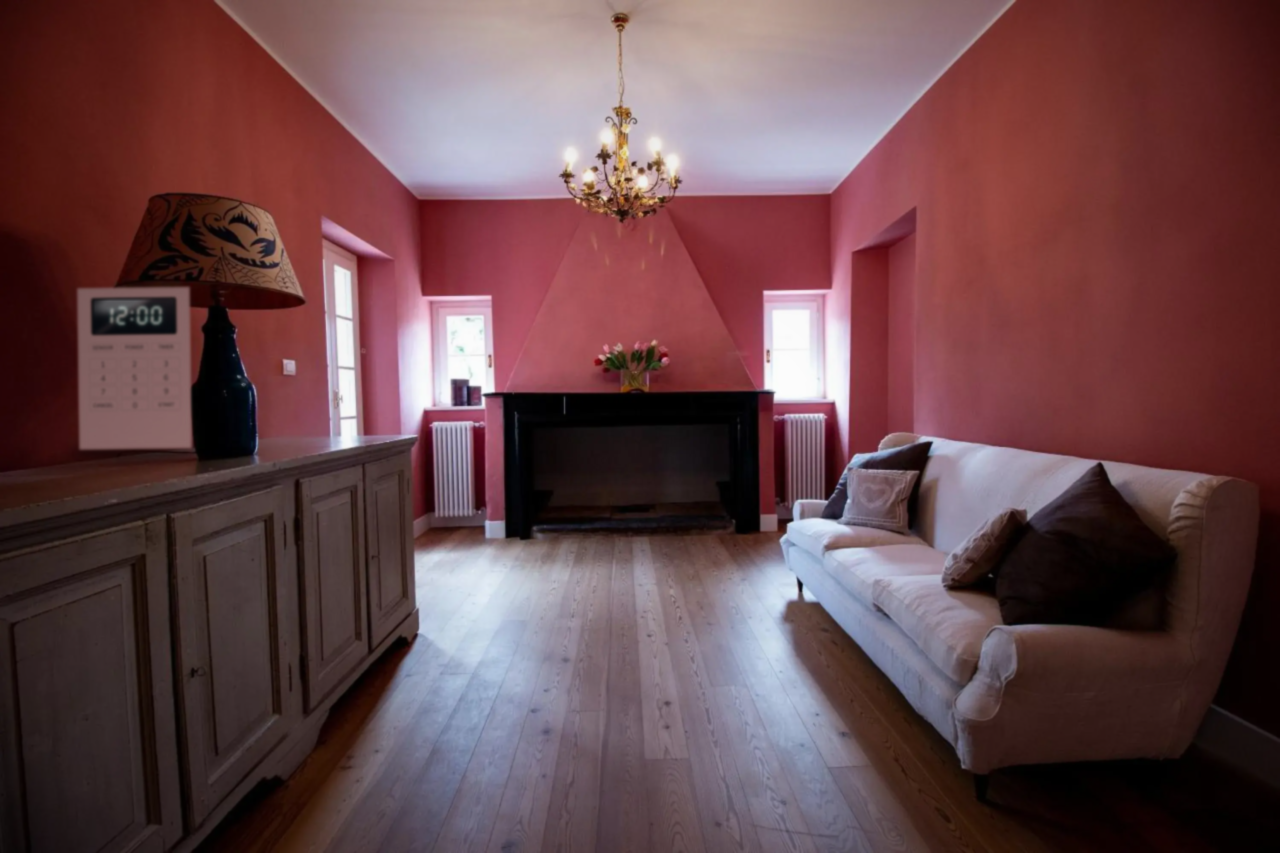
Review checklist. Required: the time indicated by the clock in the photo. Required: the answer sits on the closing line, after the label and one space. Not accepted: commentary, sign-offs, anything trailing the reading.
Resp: 12:00
